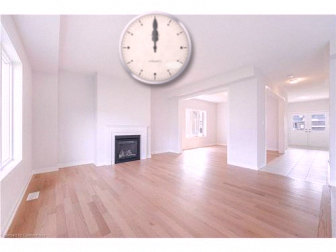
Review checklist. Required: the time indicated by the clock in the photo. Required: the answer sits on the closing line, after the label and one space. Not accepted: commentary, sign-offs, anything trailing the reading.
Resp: 12:00
